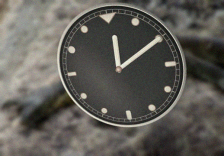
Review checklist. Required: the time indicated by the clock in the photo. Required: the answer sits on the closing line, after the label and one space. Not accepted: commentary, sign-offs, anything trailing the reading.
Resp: 12:10
